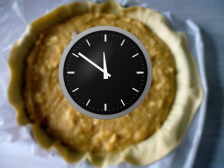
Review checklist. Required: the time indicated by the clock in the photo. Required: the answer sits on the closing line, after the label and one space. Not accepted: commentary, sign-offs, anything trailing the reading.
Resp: 11:51
